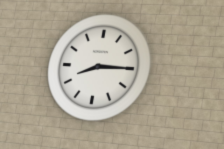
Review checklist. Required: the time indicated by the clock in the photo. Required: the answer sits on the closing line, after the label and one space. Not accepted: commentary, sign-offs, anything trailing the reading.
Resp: 8:15
